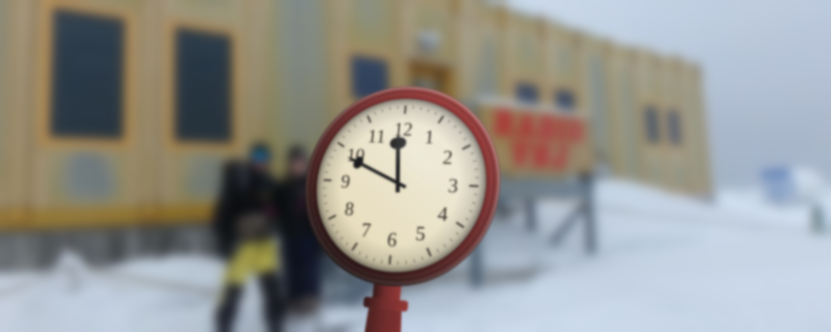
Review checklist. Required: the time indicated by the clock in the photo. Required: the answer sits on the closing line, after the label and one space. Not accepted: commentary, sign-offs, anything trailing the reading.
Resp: 11:49
